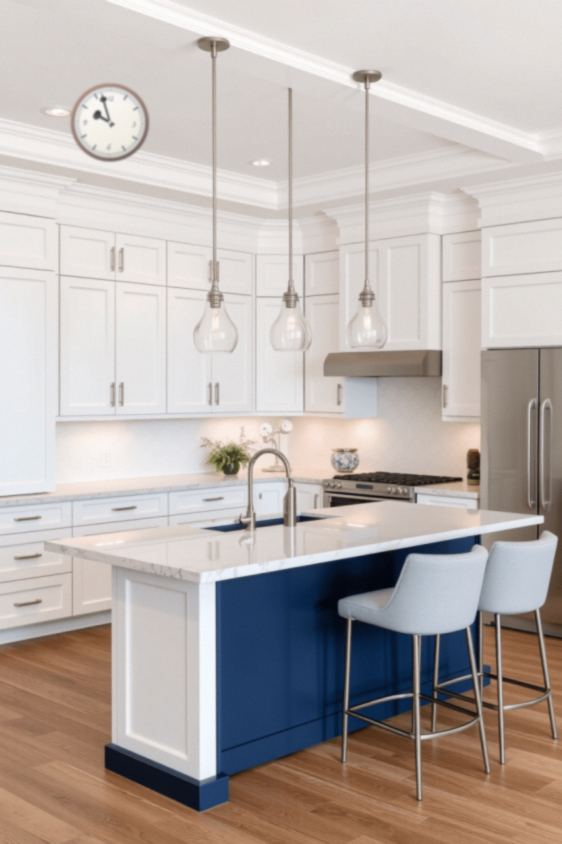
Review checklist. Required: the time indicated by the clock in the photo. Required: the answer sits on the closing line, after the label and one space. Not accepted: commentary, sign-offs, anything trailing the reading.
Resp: 9:57
